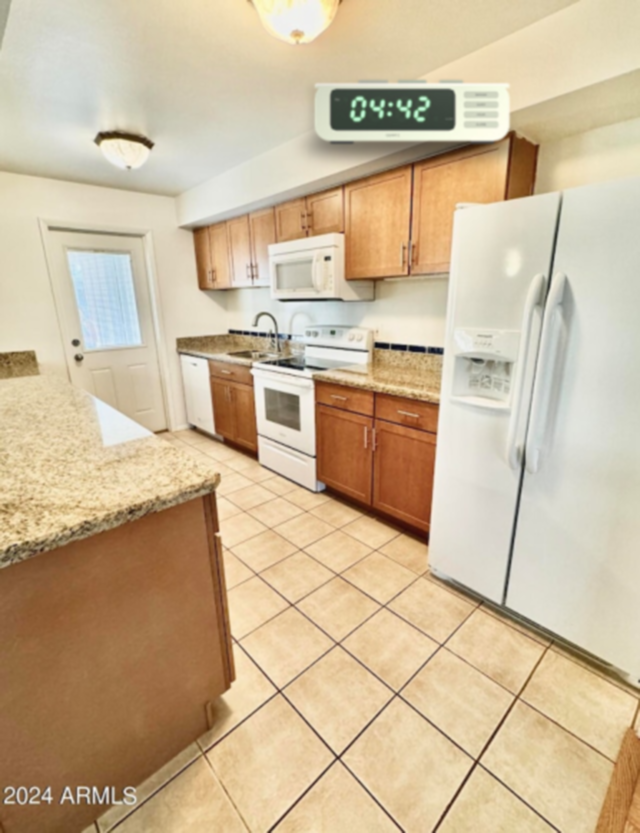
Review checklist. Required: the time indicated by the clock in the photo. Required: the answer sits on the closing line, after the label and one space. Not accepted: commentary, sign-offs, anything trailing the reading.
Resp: 4:42
